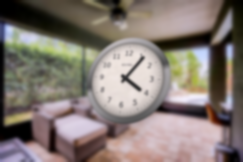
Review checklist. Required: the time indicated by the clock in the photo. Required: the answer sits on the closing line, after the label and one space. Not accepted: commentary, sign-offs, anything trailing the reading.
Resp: 4:06
